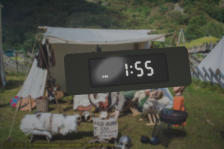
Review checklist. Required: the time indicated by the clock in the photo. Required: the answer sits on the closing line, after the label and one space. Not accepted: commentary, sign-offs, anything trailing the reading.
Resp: 1:55
